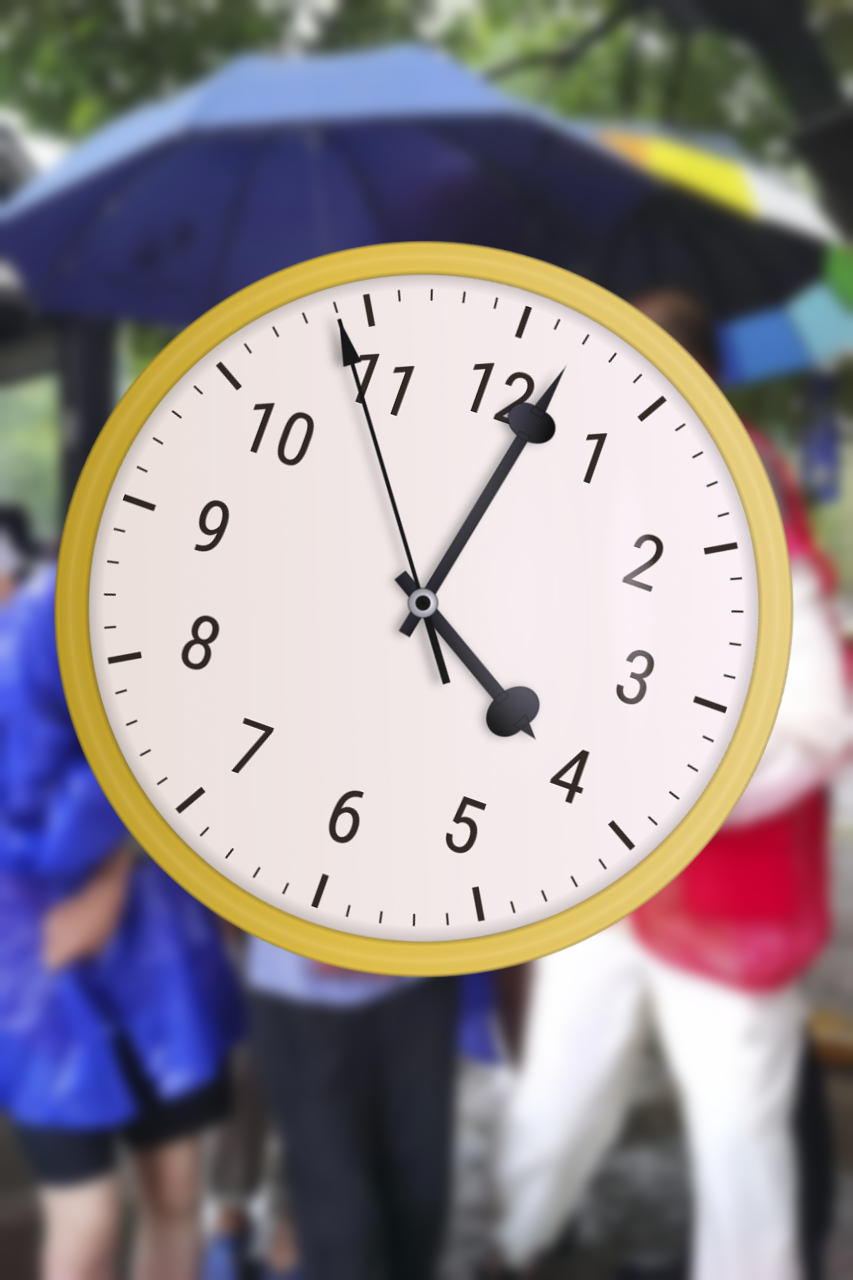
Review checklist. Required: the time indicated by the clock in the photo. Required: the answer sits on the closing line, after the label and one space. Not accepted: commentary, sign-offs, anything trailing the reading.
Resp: 4:01:54
